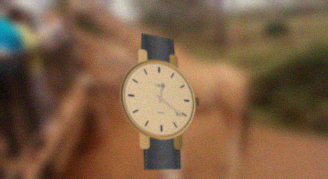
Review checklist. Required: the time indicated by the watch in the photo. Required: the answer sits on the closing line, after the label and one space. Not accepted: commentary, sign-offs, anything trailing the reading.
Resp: 12:21
